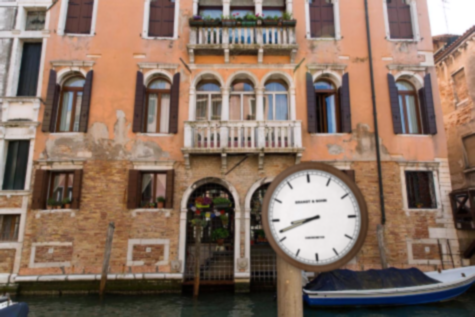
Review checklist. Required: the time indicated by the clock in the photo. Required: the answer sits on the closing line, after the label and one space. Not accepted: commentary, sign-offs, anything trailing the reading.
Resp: 8:42
